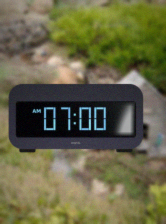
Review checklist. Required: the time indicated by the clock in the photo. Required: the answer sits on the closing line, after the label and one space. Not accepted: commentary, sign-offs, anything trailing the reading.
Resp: 7:00
